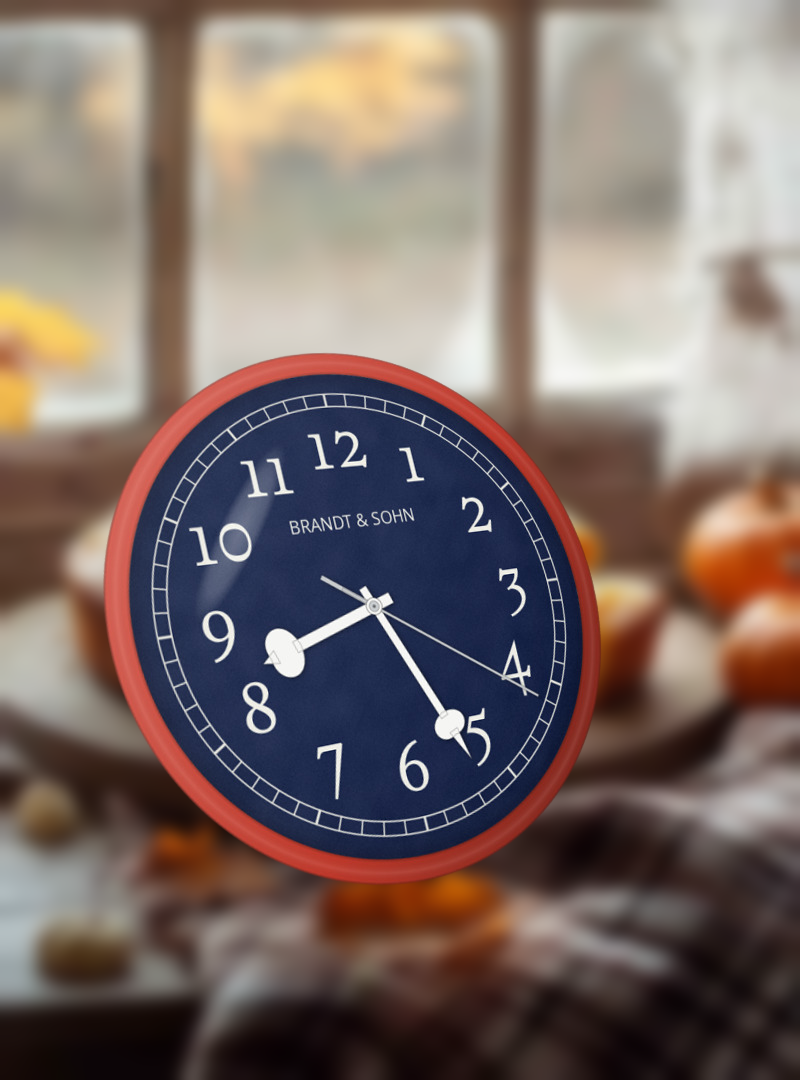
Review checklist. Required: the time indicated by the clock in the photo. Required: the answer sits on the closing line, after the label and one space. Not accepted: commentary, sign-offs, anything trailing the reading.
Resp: 8:26:21
